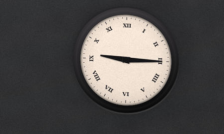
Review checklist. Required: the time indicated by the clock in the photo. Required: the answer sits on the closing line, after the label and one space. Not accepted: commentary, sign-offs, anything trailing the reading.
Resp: 9:15
